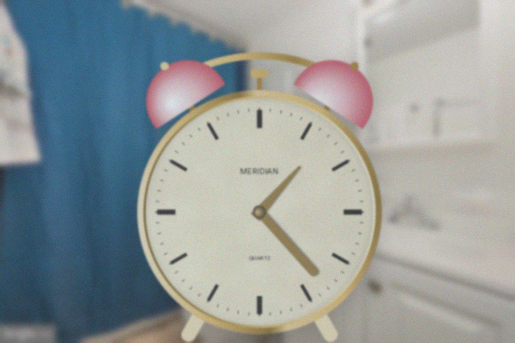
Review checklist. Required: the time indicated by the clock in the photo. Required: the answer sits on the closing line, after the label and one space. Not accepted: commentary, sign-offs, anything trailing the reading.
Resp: 1:23
